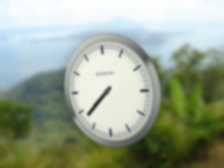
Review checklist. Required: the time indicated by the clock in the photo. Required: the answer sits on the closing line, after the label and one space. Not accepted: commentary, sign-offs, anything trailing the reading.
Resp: 7:38
